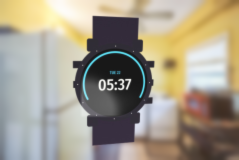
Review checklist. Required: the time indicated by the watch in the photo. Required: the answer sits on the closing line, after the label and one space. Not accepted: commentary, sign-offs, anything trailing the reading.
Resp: 5:37
